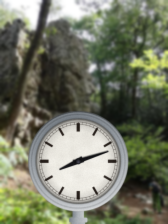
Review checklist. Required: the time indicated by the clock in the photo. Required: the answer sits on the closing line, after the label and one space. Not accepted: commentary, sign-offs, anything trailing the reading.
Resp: 8:12
